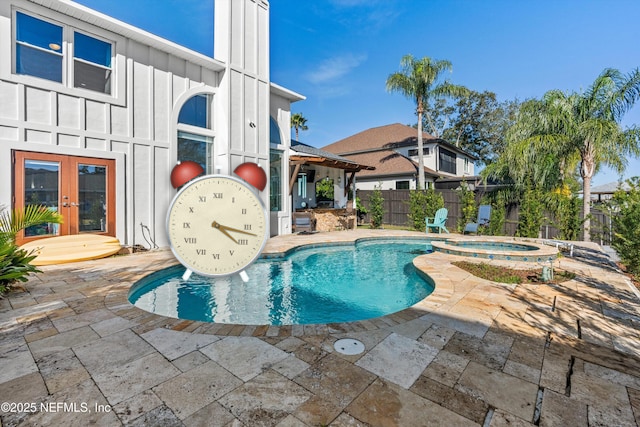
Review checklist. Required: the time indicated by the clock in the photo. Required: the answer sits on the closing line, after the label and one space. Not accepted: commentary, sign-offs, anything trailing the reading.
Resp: 4:17
